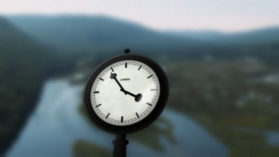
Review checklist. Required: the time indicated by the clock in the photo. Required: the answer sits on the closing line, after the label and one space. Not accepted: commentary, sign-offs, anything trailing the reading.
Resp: 3:54
